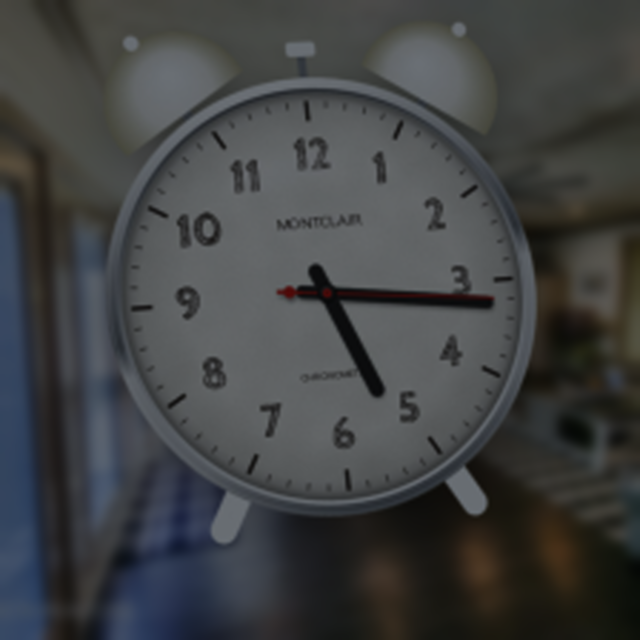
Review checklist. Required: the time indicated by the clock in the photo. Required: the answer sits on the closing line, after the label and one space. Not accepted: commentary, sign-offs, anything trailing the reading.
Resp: 5:16:16
